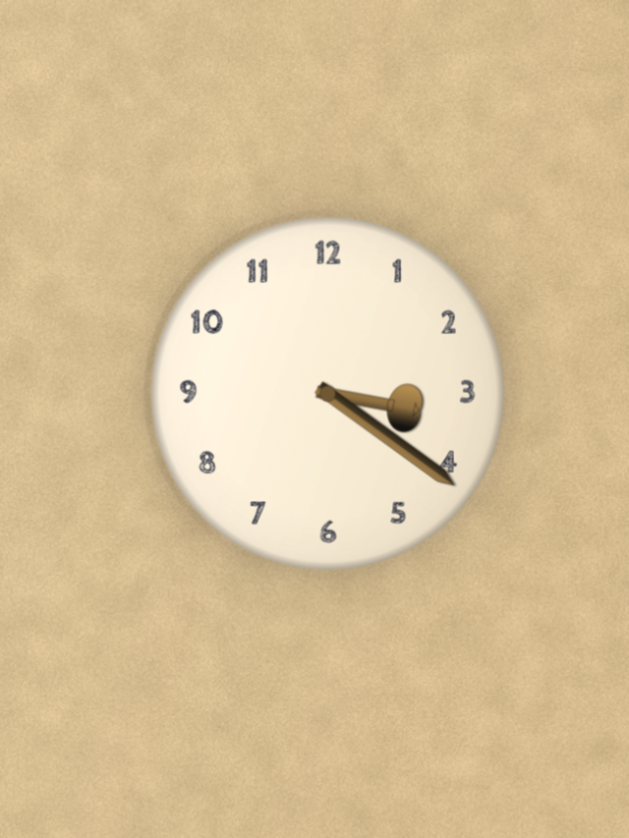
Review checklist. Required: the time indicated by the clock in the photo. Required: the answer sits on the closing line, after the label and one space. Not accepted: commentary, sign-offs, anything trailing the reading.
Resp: 3:21
